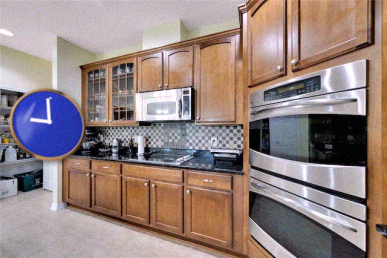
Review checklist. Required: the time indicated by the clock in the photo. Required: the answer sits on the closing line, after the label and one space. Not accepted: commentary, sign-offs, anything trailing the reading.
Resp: 8:59
